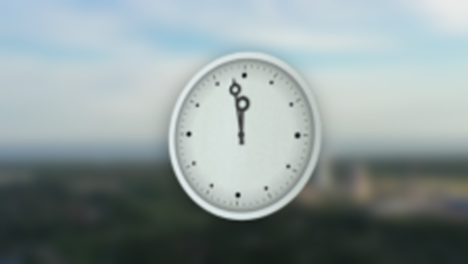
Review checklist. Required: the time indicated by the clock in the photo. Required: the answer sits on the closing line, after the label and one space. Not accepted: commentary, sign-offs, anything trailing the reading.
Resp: 11:58
